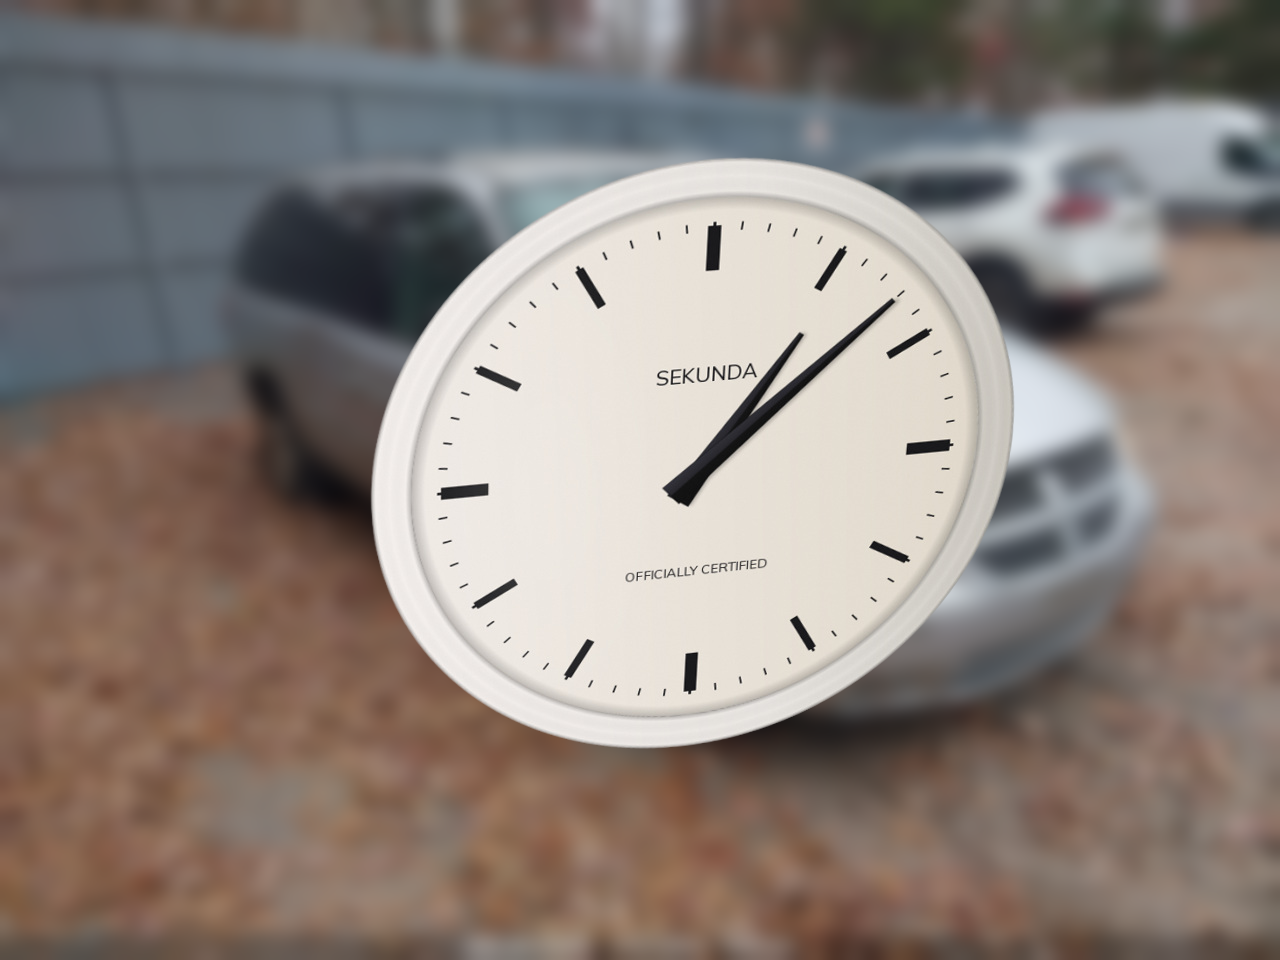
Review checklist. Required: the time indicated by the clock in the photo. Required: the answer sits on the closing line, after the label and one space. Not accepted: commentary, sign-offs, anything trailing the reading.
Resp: 1:08
